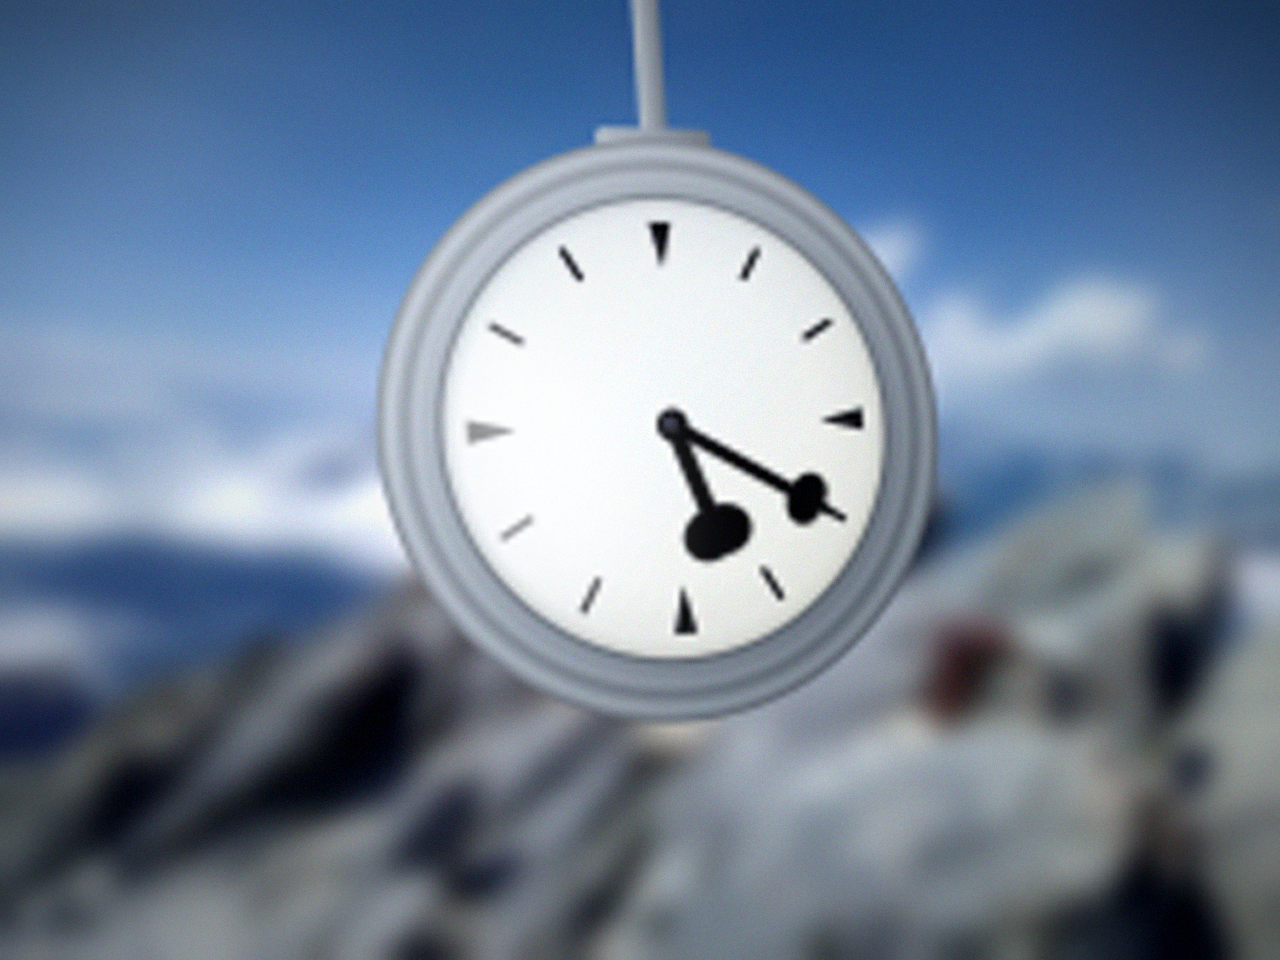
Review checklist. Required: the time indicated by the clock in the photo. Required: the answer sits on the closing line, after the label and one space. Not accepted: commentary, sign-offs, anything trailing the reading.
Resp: 5:20
